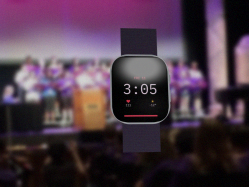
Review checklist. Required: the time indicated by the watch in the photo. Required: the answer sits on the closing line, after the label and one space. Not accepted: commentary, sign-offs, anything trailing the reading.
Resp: 3:05
